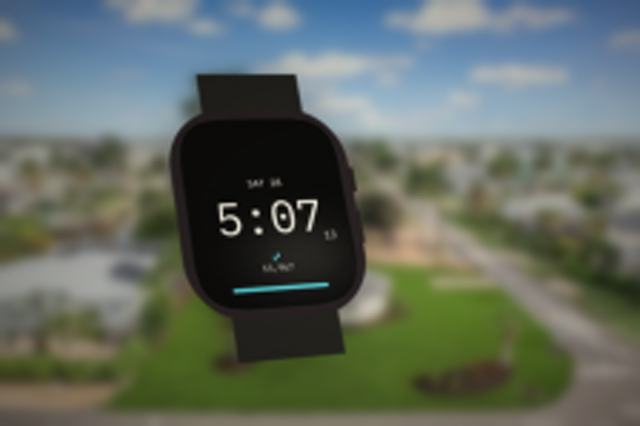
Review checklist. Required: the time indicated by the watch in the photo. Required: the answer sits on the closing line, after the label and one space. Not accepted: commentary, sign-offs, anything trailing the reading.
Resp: 5:07
